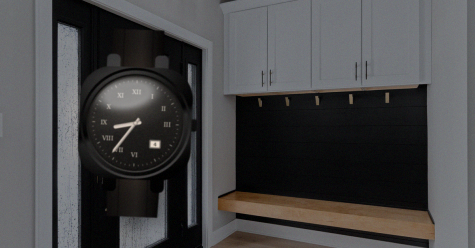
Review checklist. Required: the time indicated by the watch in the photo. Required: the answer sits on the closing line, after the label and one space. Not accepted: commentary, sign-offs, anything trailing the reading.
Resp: 8:36
